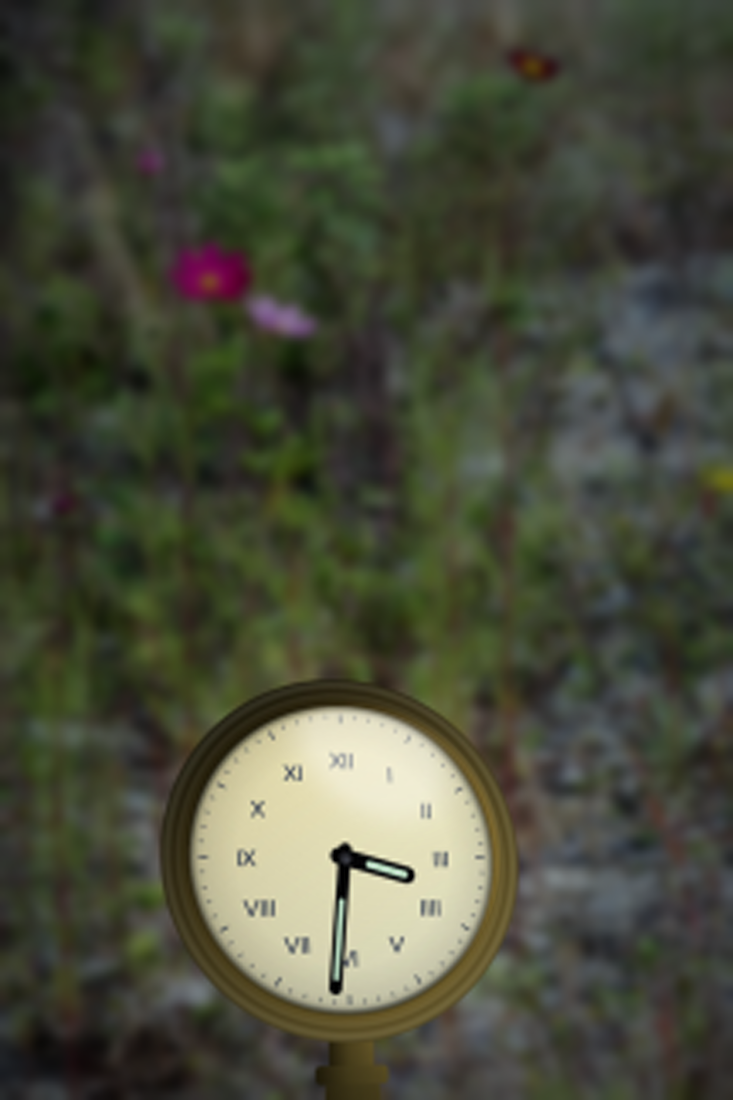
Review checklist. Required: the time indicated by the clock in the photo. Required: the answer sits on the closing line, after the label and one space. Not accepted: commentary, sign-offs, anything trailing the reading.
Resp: 3:31
